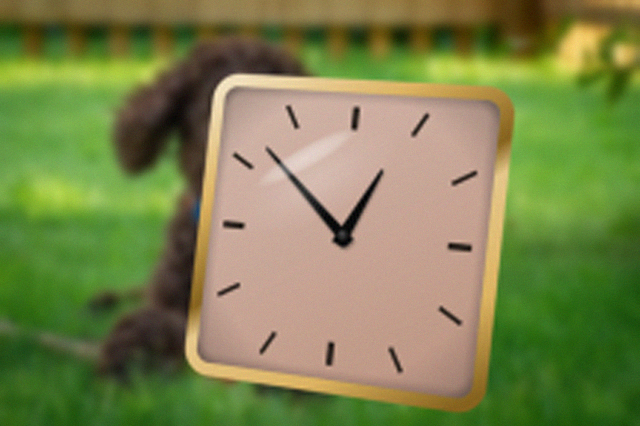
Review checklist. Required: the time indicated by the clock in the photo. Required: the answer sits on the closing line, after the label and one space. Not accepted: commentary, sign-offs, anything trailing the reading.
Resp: 12:52
